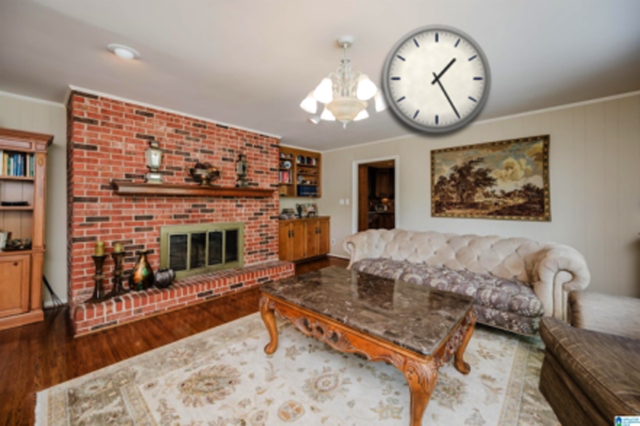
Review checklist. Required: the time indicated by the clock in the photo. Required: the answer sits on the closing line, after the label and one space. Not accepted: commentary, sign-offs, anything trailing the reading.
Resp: 1:25
